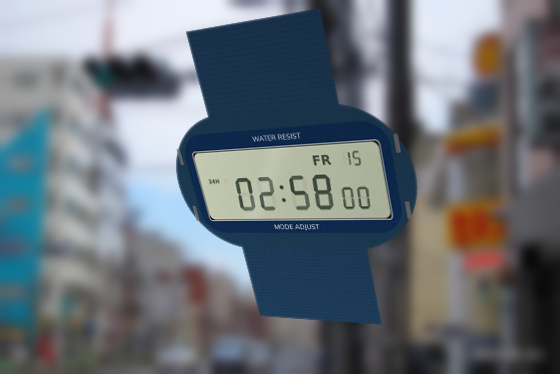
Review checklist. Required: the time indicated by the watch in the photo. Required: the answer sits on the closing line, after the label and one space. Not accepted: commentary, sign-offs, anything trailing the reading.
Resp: 2:58:00
